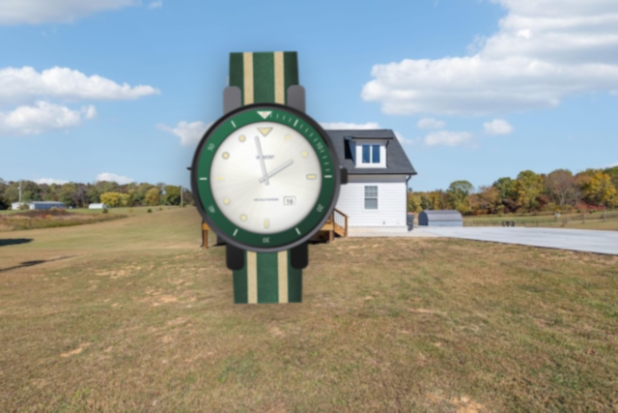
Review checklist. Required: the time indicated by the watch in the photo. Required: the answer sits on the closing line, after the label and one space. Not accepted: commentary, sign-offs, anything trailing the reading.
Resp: 1:58
